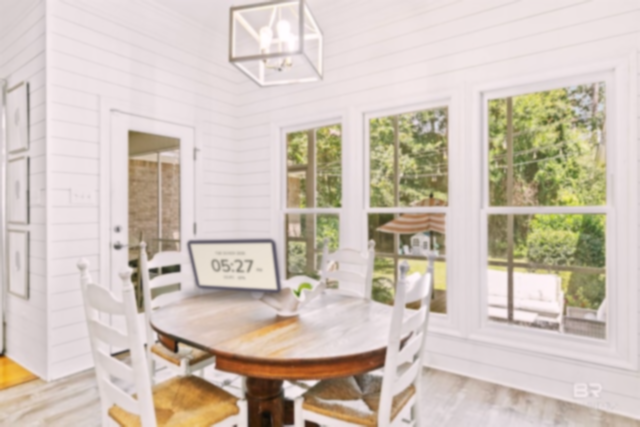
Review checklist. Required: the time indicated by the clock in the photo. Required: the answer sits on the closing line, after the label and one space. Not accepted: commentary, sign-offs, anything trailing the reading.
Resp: 5:27
